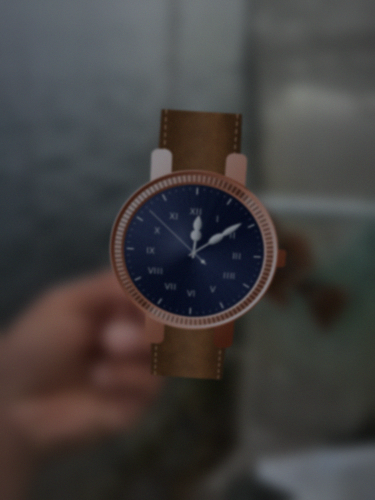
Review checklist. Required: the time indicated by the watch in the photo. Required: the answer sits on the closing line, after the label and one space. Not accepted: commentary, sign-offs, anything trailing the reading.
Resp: 12:08:52
